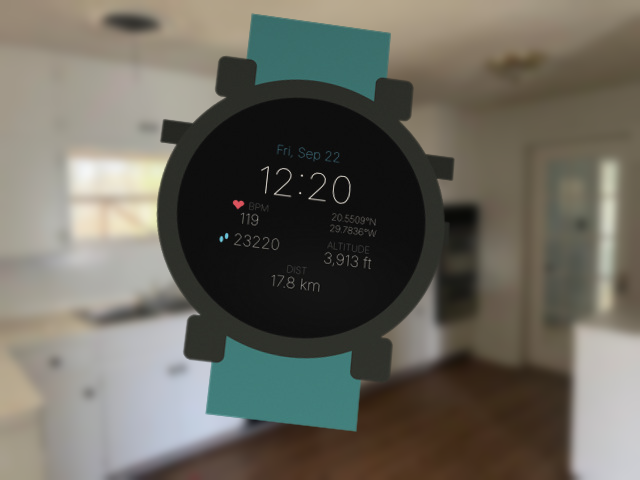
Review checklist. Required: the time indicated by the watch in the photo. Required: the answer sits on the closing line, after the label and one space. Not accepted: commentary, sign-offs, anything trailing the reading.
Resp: 12:20
